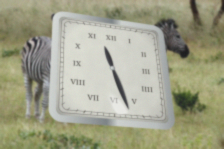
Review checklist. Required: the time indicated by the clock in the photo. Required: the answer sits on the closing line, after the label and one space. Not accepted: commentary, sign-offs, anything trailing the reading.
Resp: 11:27
